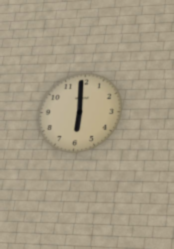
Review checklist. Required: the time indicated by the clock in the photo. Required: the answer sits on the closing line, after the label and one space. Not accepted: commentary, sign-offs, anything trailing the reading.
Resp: 5:59
